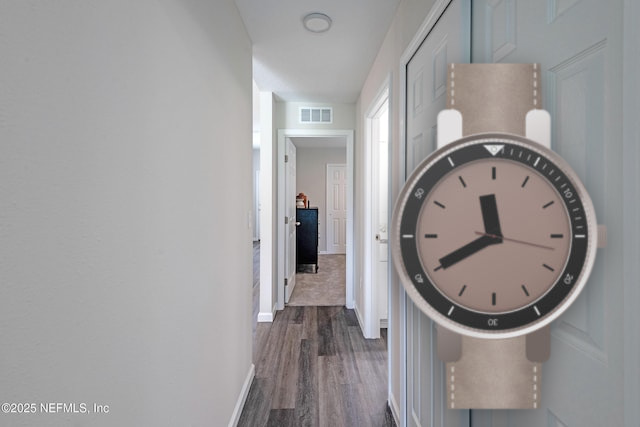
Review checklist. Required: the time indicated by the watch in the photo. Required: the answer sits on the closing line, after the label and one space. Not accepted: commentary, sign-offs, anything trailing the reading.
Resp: 11:40:17
